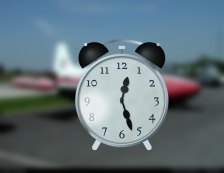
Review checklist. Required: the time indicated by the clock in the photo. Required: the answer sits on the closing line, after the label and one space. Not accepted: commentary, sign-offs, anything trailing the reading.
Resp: 12:27
